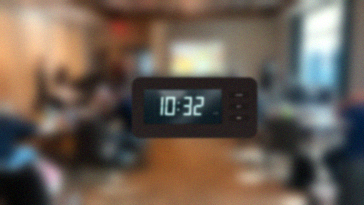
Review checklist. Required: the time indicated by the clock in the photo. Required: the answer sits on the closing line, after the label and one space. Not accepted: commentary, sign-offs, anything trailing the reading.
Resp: 10:32
